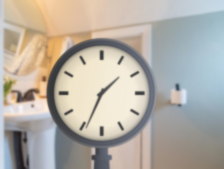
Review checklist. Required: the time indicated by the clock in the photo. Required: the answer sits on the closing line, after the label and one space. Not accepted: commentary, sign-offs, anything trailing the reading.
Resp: 1:34
